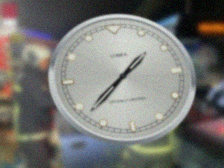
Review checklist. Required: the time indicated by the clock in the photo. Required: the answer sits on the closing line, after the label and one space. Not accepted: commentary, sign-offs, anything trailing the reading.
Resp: 1:38
